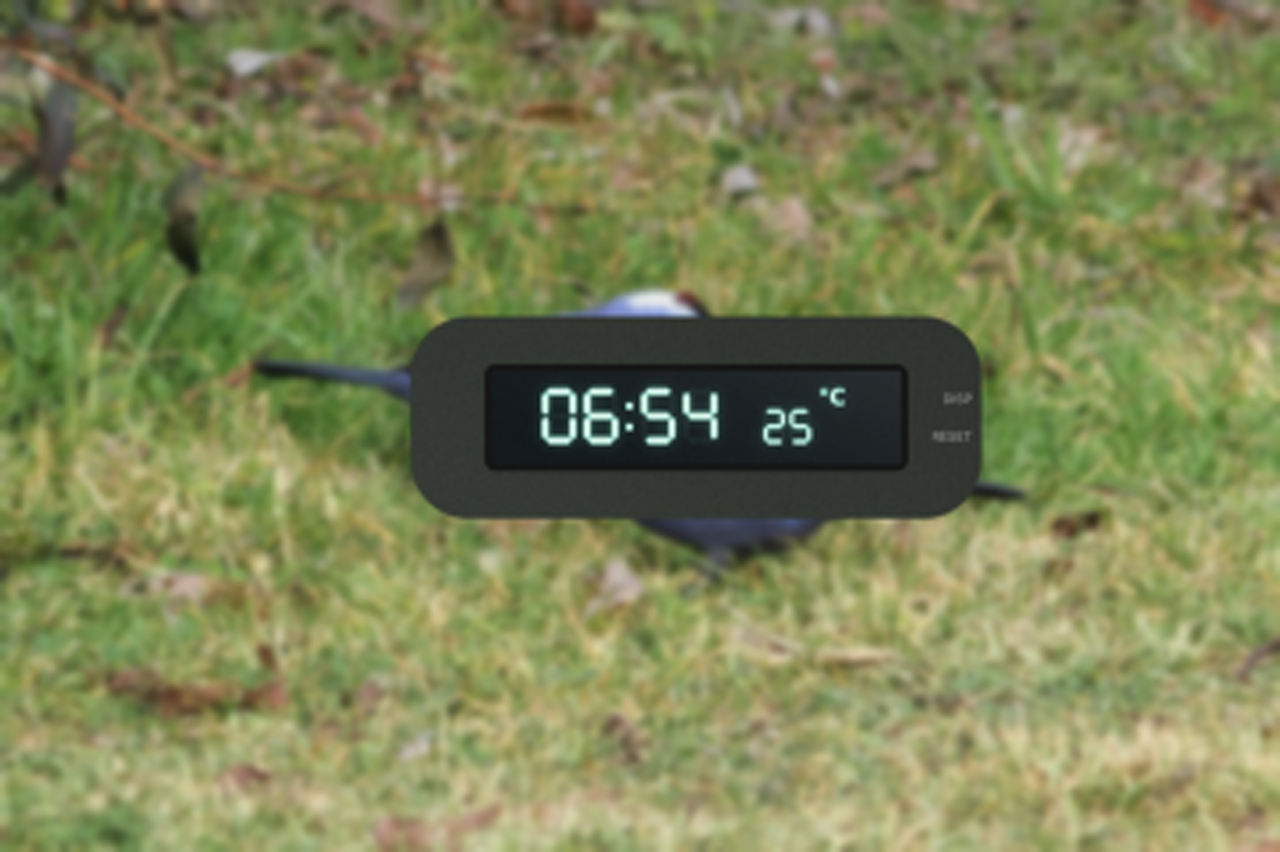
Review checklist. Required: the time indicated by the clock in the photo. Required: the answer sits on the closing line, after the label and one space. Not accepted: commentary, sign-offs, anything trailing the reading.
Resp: 6:54
